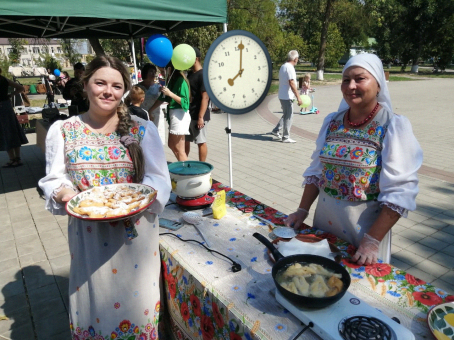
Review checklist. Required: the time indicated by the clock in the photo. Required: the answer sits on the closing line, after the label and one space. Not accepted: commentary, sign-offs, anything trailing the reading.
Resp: 8:02
